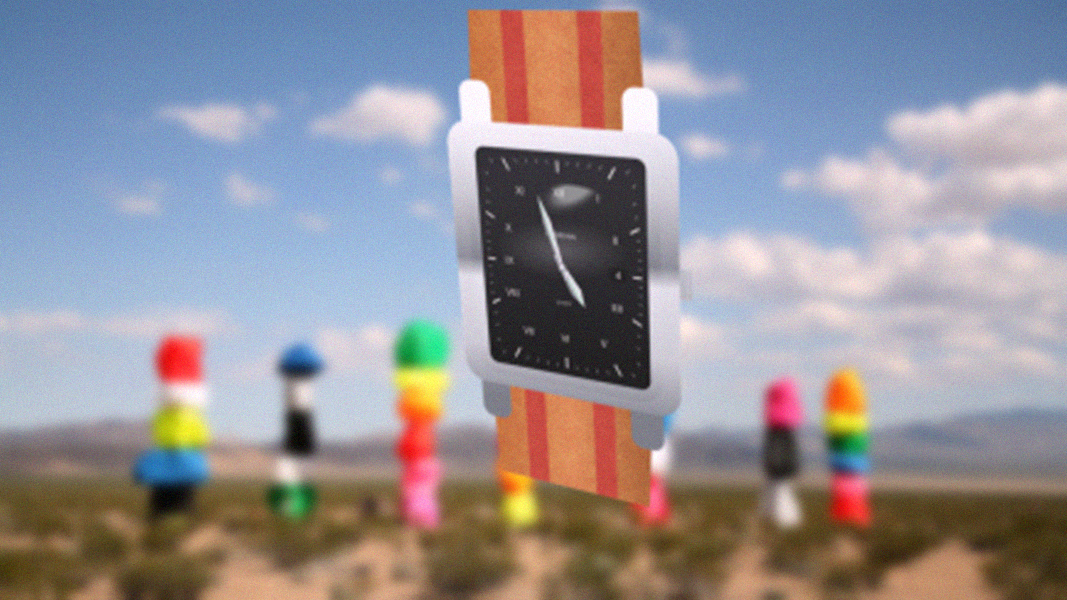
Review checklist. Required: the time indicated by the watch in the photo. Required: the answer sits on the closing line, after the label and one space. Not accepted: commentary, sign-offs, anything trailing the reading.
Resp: 4:57
